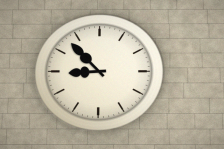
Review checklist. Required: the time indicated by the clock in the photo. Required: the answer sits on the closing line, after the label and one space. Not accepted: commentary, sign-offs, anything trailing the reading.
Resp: 8:53
